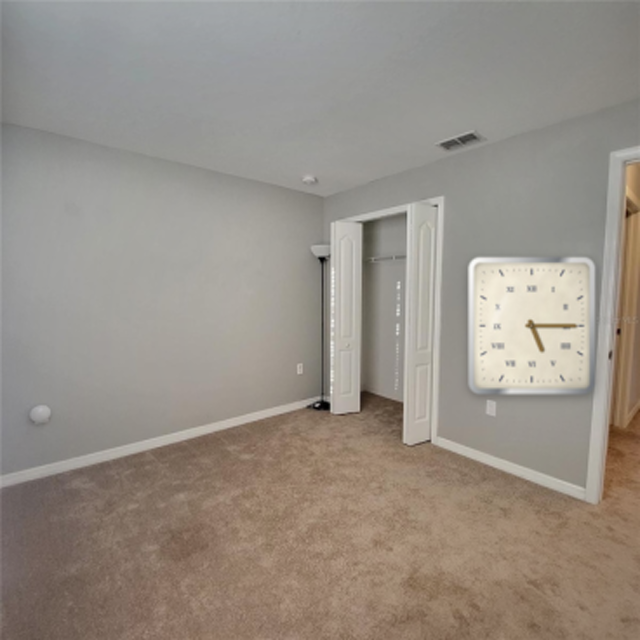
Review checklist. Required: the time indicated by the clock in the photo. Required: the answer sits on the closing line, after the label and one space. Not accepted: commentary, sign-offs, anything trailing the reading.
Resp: 5:15
